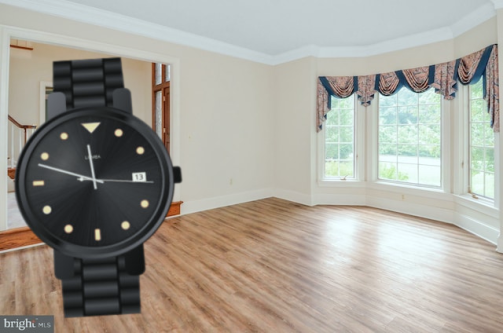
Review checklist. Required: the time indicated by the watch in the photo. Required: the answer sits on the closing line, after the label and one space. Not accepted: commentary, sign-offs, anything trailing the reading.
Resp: 11:48:16
